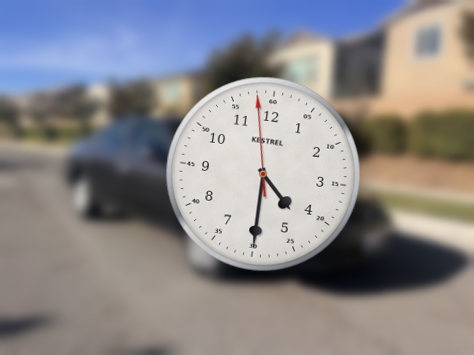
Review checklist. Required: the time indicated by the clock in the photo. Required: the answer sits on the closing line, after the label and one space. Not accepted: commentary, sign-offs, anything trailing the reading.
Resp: 4:29:58
